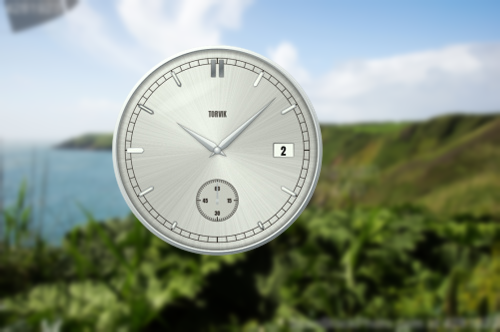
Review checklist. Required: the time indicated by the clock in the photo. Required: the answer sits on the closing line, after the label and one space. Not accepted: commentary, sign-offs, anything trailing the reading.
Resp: 10:08
